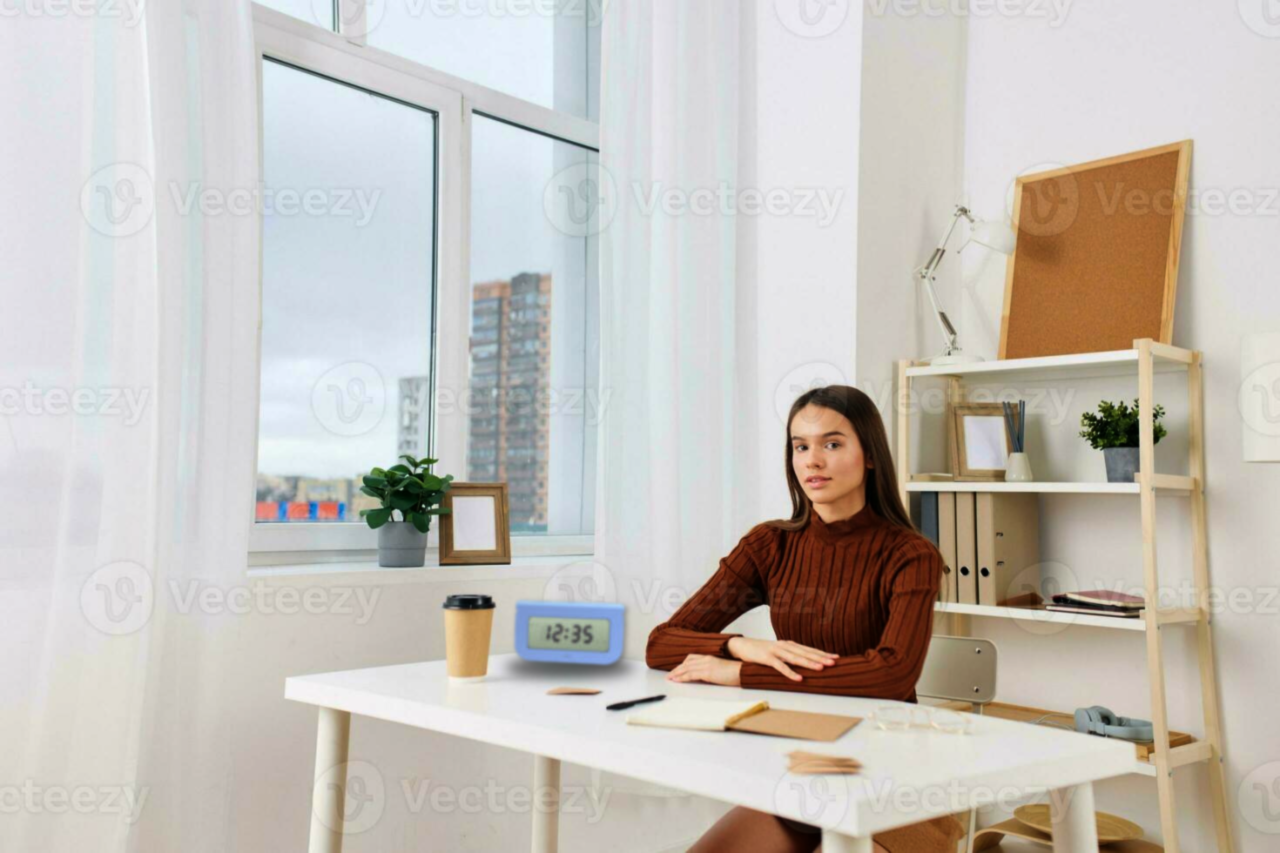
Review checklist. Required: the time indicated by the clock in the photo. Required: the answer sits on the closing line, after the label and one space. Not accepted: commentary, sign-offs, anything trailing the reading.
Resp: 12:35
